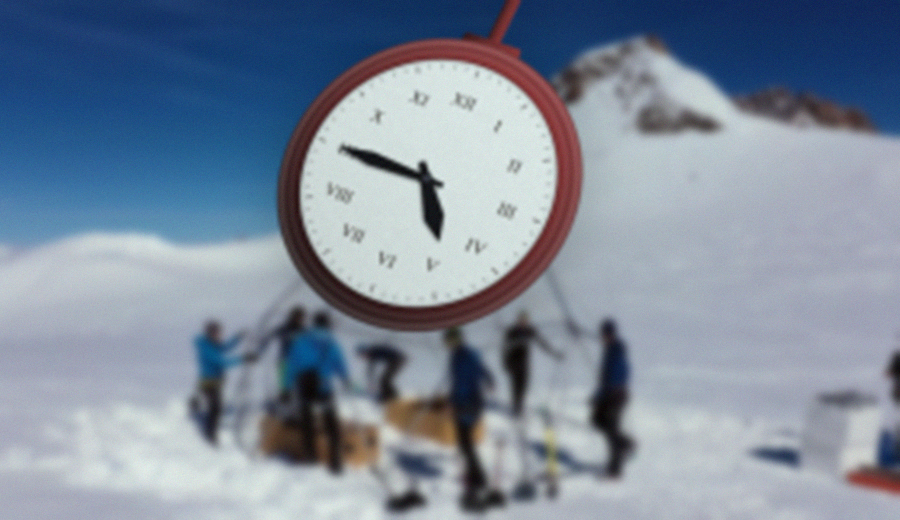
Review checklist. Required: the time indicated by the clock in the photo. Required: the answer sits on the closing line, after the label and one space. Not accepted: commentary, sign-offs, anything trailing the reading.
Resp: 4:45
